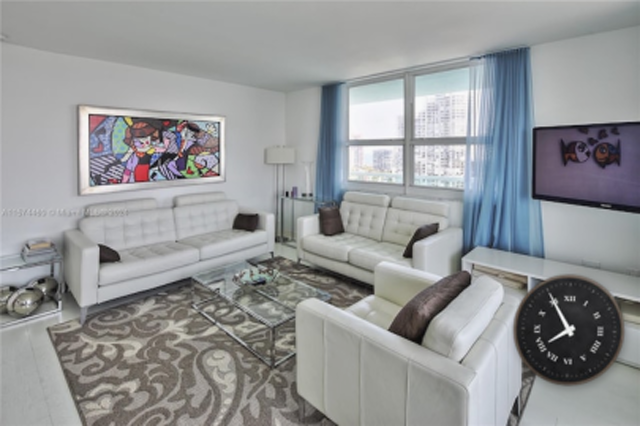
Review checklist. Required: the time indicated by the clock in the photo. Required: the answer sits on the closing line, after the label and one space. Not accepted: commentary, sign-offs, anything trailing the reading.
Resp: 7:55
